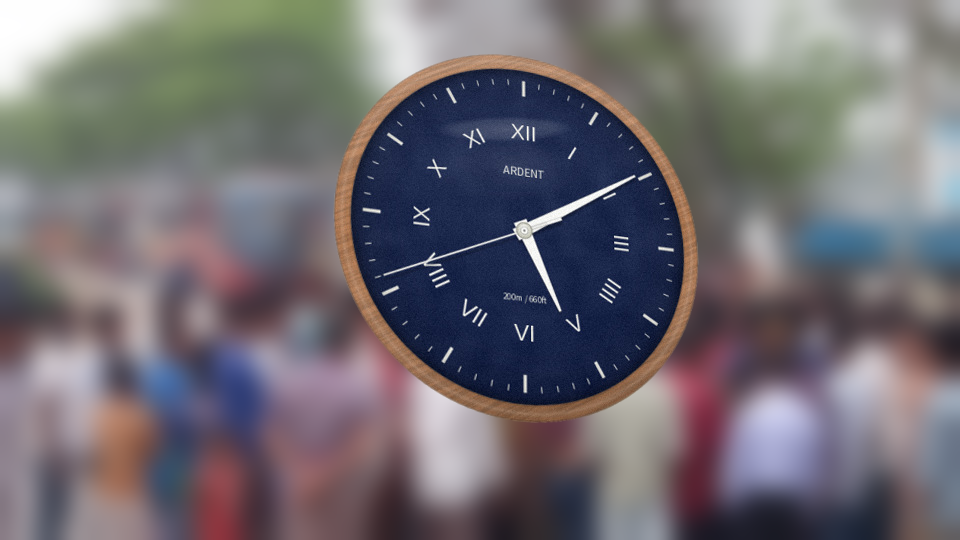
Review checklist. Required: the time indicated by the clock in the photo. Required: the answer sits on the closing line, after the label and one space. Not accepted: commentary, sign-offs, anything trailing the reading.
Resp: 5:09:41
